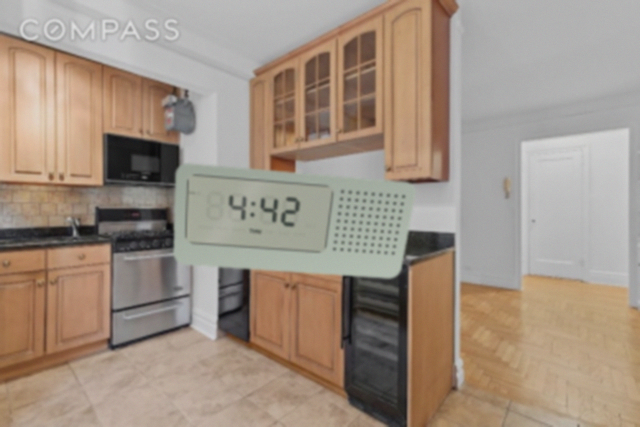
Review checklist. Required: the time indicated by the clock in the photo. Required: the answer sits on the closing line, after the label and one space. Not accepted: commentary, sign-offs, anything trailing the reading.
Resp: 4:42
